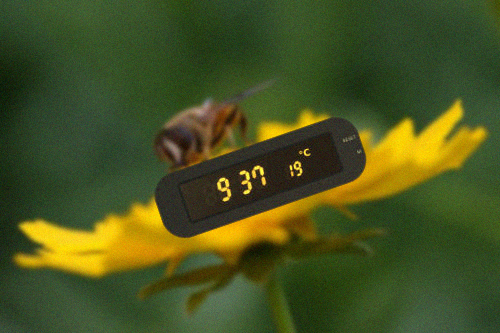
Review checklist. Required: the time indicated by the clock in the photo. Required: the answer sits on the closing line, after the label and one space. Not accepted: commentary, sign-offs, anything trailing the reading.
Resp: 9:37
